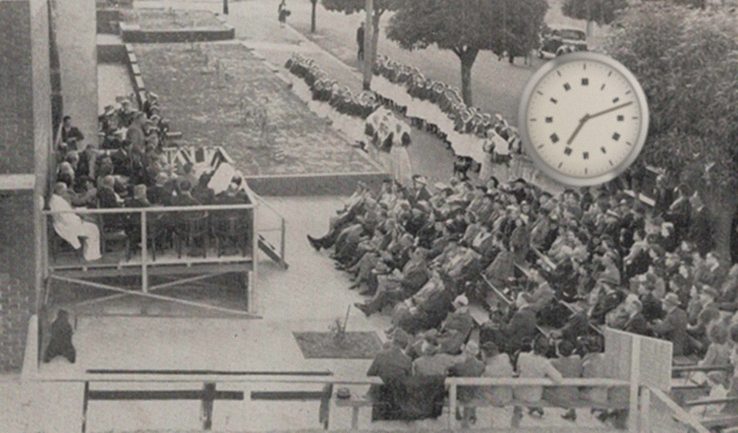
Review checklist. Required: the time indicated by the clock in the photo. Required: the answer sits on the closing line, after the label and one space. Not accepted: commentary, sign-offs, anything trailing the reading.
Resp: 7:12
